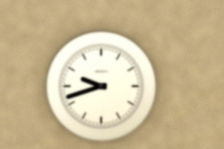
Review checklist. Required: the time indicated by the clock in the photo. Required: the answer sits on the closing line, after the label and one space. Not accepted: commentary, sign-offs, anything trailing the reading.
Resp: 9:42
